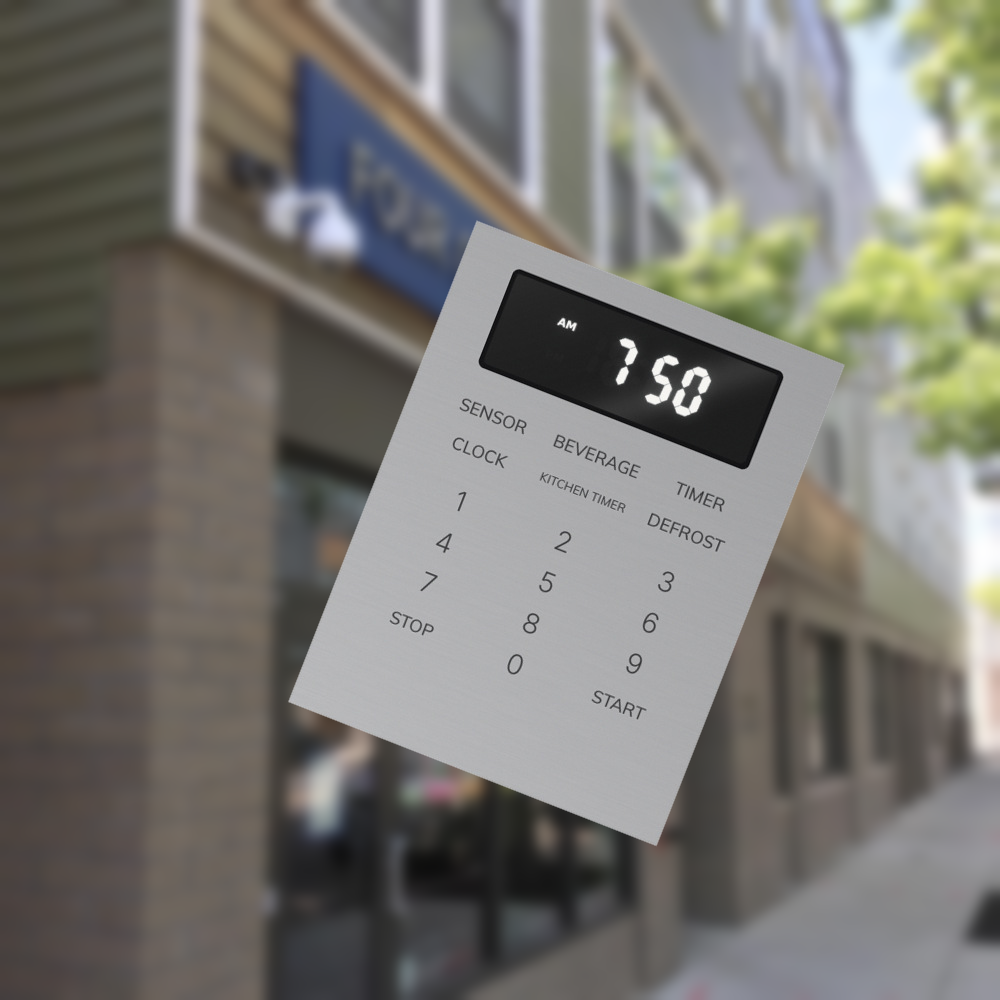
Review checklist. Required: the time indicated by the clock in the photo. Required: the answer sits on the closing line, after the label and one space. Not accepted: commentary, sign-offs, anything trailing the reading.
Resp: 7:50
